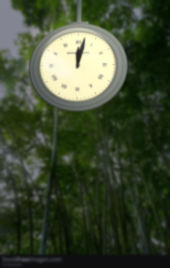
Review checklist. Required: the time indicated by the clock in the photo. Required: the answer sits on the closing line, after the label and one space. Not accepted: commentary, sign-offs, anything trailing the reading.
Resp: 12:02
